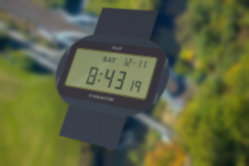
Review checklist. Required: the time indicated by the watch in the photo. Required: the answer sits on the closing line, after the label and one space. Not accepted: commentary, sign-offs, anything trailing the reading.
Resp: 8:43:19
